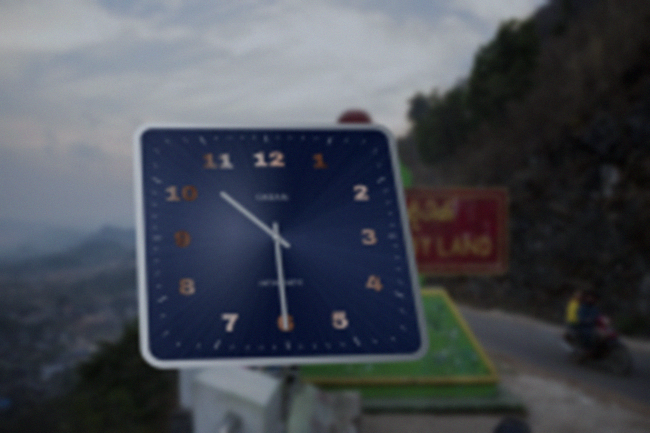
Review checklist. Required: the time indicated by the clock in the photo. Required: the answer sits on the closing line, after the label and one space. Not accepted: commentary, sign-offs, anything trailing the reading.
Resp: 10:30
